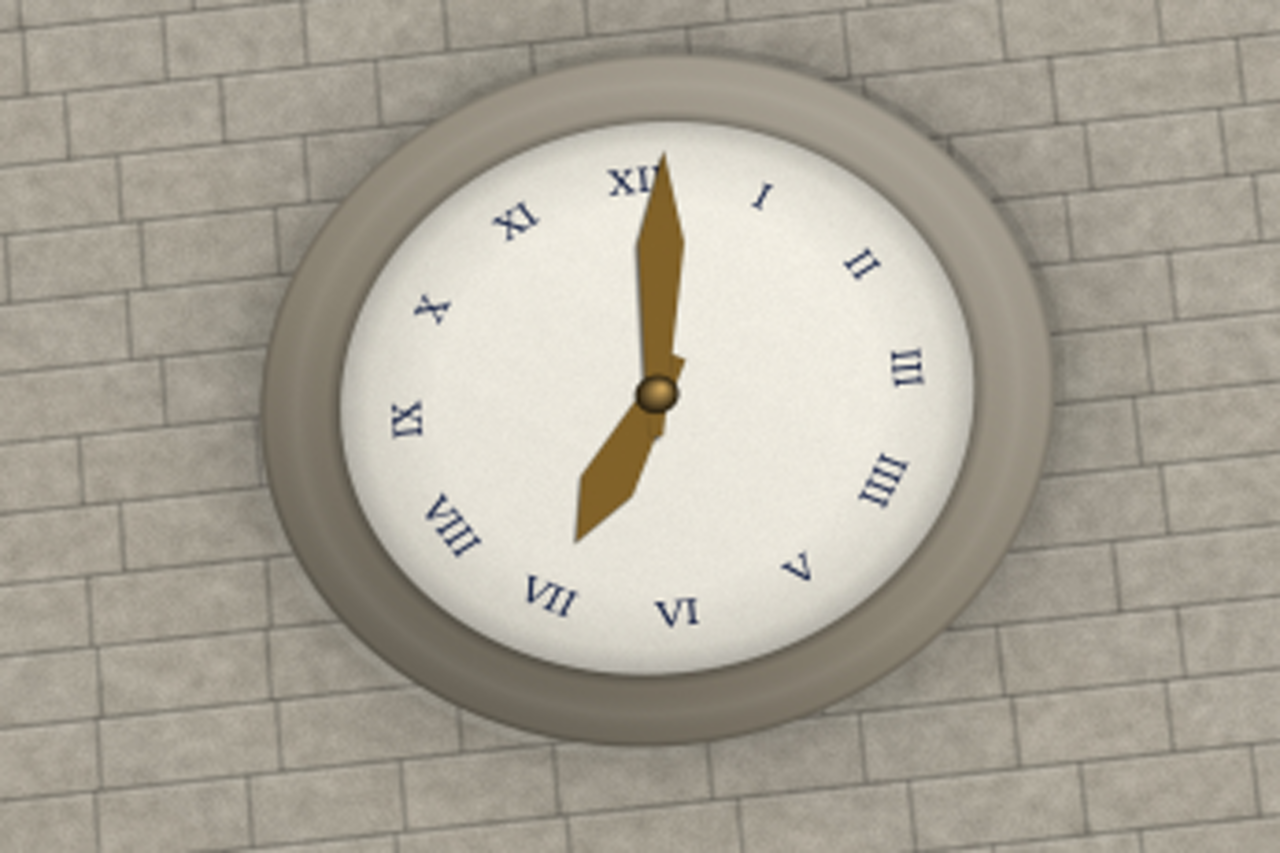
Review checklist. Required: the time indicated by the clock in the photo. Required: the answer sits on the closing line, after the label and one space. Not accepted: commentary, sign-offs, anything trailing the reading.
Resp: 7:01
